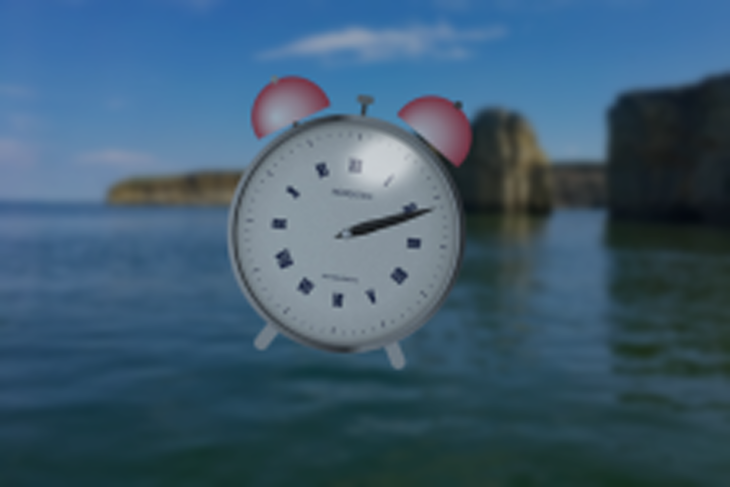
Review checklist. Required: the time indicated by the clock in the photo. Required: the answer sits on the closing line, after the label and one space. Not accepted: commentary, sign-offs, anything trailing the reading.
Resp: 2:11
